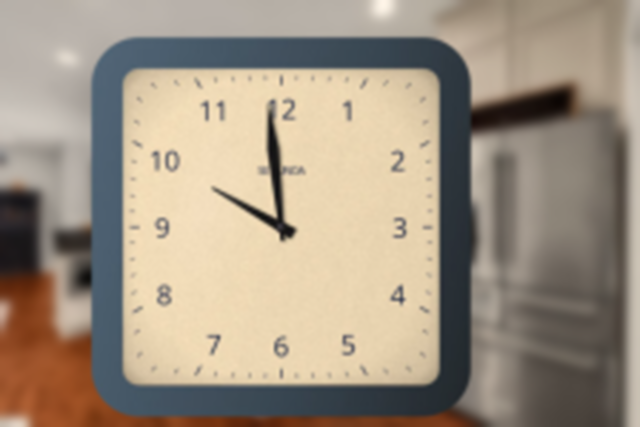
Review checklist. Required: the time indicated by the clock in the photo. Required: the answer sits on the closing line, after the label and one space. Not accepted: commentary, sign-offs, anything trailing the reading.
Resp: 9:59
